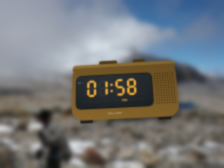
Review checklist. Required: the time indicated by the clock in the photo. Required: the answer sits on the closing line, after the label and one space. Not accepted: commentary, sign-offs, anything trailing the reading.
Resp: 1:58
